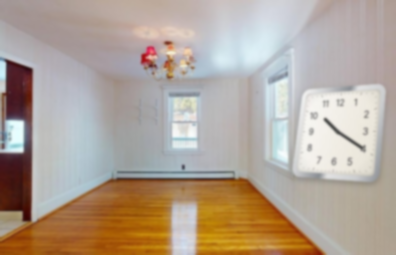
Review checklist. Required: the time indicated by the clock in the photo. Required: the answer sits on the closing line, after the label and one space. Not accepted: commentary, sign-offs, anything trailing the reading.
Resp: 10:20
